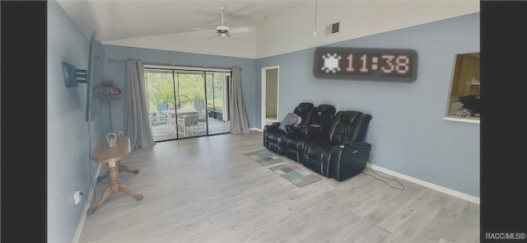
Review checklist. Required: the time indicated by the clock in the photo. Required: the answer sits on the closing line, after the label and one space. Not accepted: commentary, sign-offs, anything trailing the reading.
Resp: 11:38
